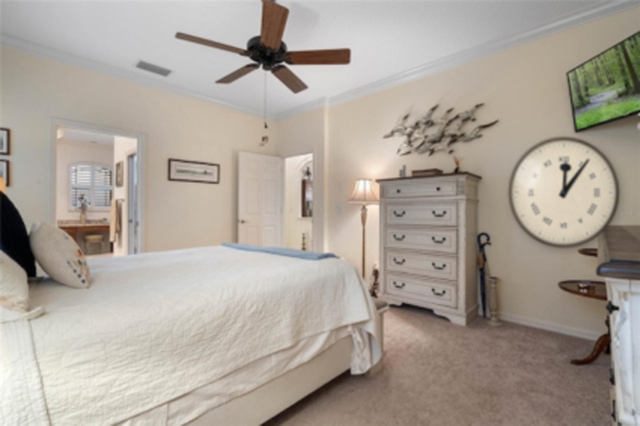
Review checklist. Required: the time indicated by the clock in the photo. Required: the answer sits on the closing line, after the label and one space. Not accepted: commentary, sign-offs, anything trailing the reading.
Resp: 12:06
